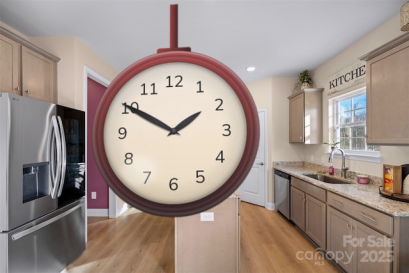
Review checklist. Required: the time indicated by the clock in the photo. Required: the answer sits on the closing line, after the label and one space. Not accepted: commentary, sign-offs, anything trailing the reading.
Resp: 1:50
